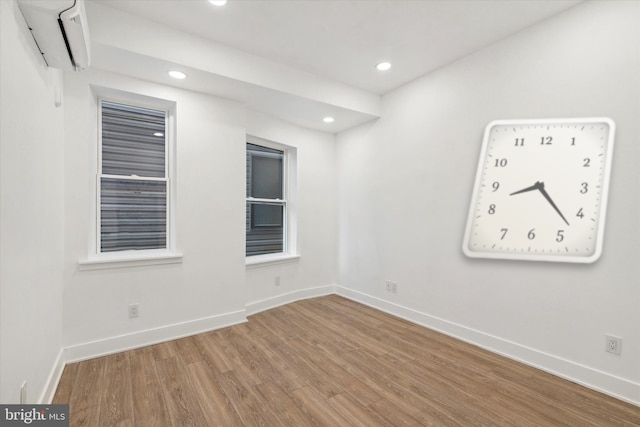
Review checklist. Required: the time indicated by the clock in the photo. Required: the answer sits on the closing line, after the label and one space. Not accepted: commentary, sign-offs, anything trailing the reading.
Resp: 8:23
